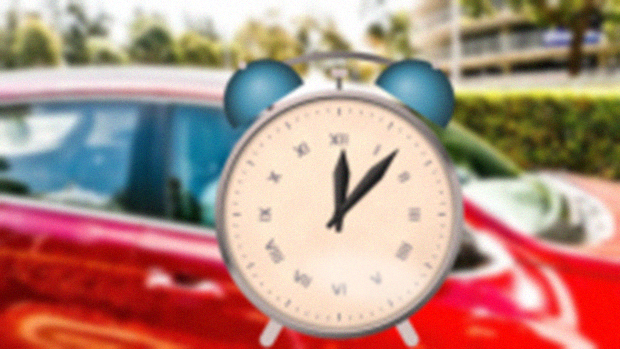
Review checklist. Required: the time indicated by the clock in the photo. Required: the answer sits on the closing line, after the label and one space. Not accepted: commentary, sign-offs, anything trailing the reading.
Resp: 12:07
